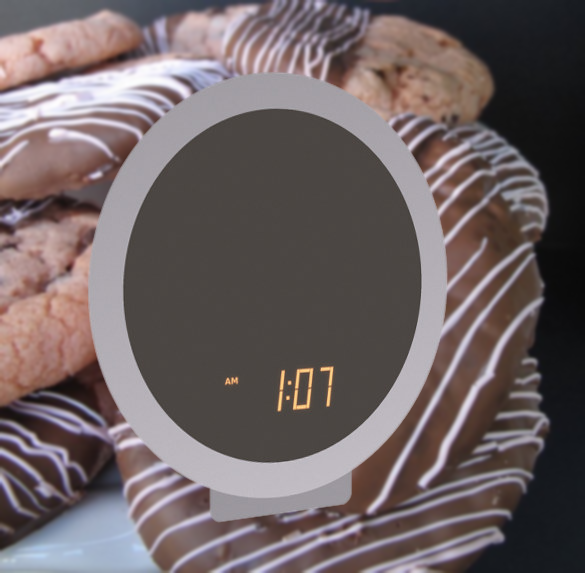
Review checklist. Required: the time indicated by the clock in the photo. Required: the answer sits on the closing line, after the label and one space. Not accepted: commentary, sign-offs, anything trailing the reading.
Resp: 1:07
